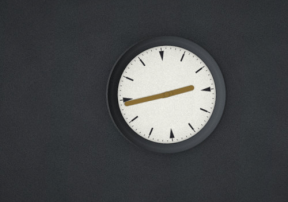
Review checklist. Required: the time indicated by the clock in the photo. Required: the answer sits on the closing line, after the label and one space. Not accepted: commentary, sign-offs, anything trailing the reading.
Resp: 2:44
